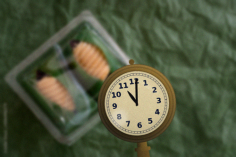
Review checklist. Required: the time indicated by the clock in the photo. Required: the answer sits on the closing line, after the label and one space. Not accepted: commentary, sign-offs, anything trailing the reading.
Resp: 11:01
